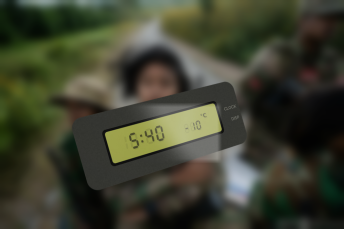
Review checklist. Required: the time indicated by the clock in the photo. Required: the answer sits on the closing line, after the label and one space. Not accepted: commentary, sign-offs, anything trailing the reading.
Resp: 5:40
